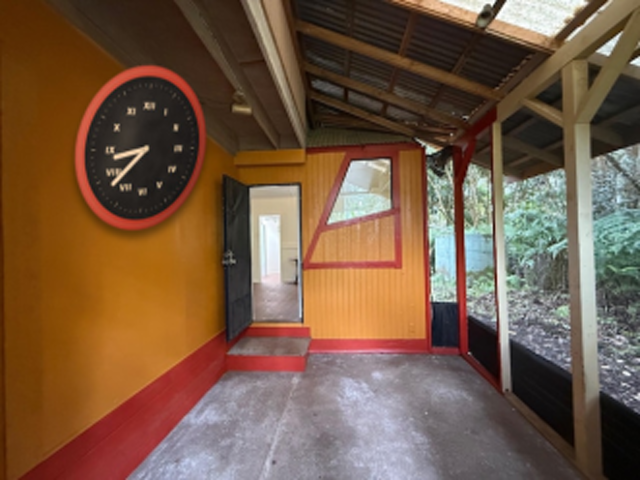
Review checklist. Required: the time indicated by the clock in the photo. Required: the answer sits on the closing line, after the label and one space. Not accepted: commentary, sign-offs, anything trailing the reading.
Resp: 8:38
